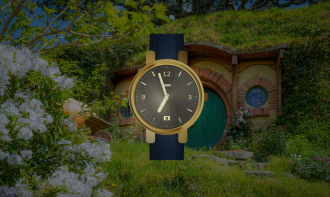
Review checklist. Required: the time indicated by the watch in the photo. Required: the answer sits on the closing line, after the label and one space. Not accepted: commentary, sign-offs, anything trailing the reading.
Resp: 6:57
